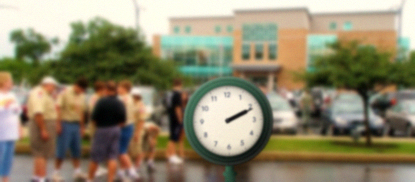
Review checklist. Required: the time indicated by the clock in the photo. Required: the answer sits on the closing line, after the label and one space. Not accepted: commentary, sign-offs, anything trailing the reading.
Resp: 2:11
